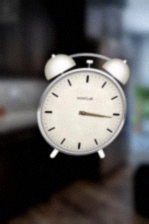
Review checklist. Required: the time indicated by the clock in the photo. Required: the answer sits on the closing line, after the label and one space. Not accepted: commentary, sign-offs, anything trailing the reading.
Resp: 3:16
